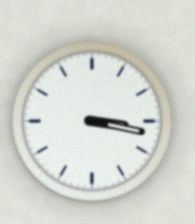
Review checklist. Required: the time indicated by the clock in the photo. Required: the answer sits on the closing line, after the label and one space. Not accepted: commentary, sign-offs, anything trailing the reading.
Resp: 3:17
